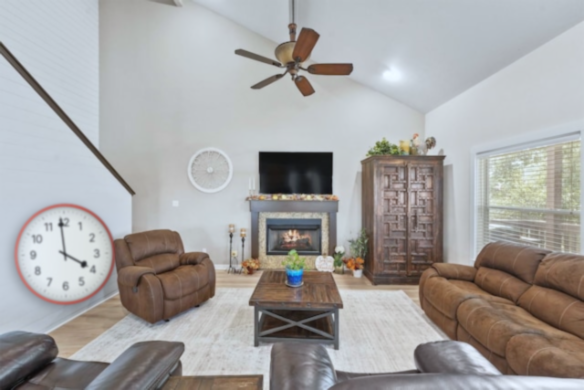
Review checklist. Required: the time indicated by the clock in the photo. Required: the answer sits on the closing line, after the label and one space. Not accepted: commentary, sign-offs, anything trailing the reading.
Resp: 3:59
